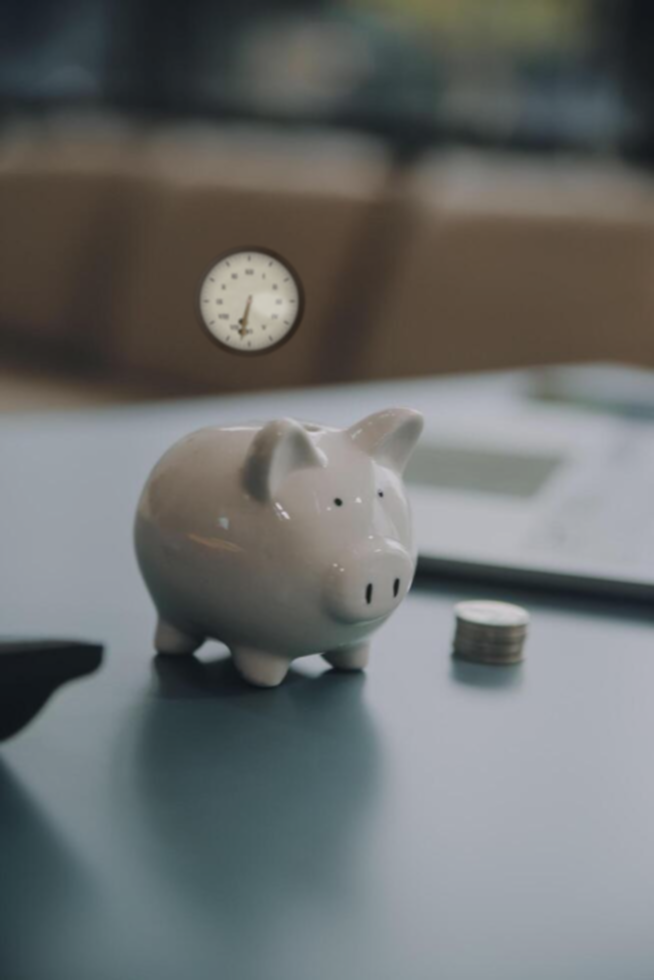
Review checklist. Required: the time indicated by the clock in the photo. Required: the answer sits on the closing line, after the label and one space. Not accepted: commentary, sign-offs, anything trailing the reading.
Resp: 6:32
